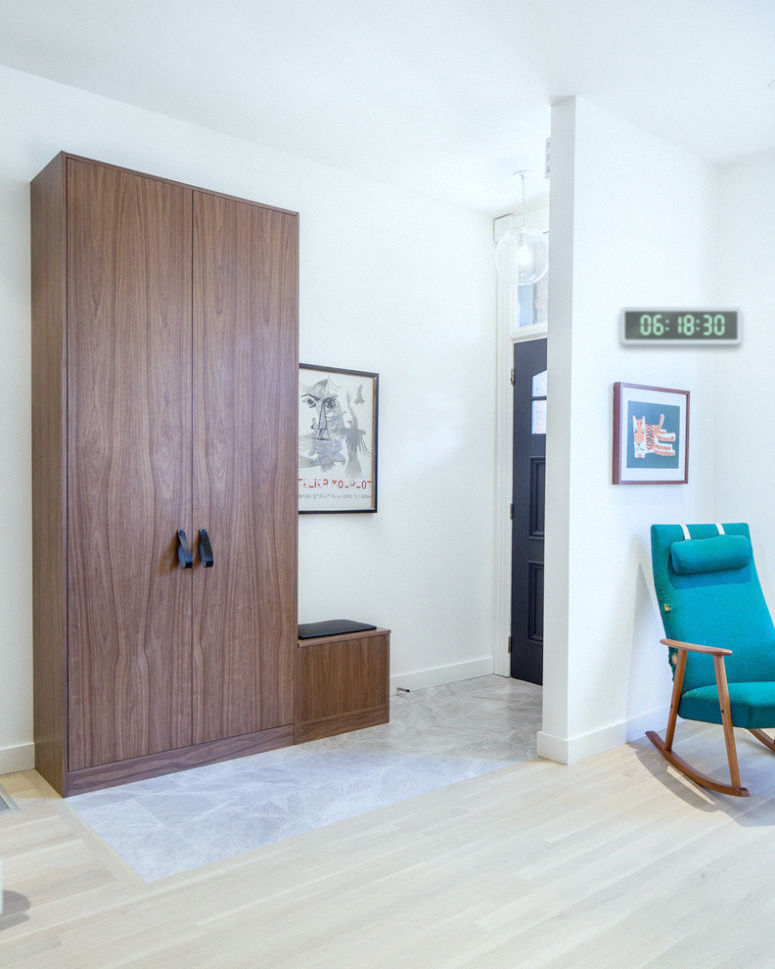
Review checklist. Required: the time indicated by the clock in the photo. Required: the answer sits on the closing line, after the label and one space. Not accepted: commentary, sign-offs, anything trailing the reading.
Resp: 6:18:30
